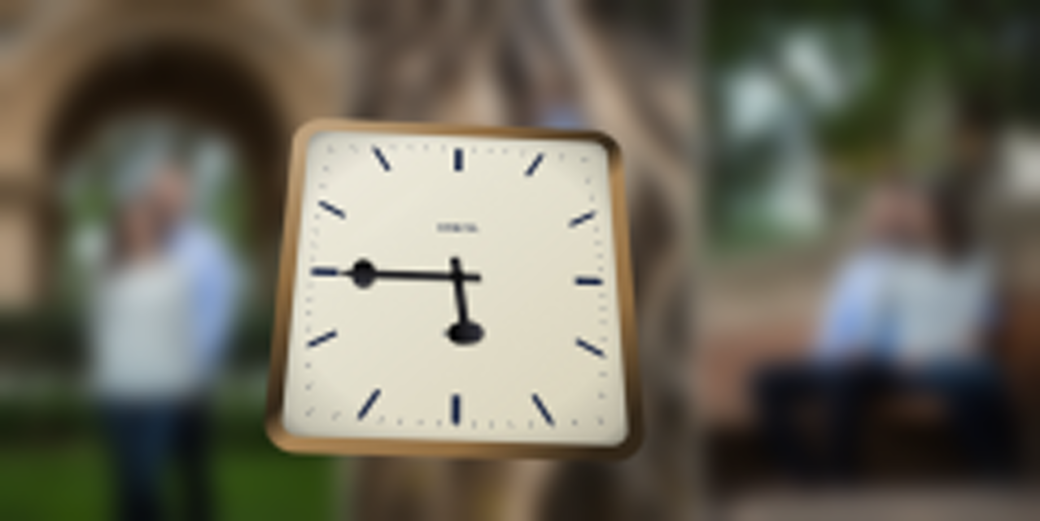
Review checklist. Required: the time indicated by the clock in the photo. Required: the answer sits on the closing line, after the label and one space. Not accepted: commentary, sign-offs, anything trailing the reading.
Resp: 5:45
